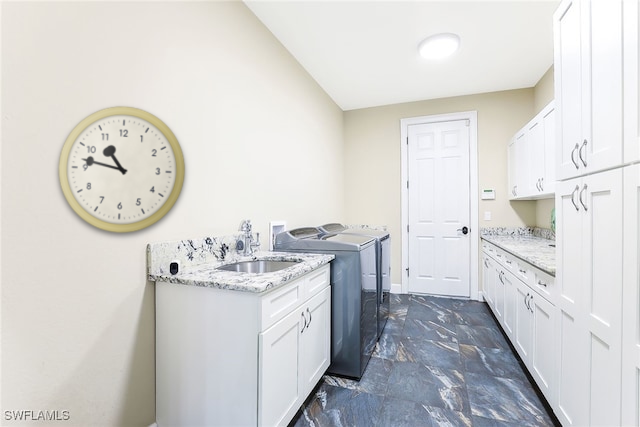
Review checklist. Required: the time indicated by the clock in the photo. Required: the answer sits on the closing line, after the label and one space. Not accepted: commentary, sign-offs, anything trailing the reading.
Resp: 10:47
